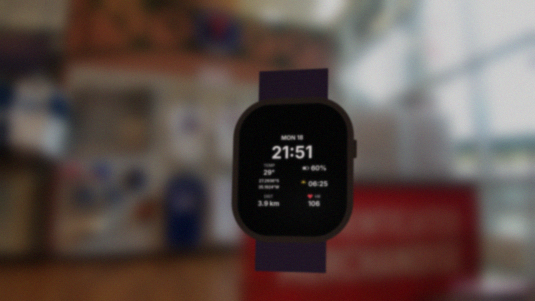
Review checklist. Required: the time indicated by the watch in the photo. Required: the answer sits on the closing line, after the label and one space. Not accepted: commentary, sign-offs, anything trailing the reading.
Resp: 21:51
